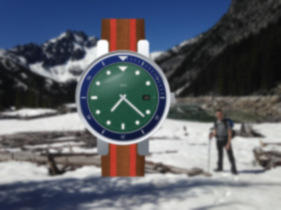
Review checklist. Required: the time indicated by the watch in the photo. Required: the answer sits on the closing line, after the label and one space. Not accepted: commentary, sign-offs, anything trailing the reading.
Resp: 7:22
